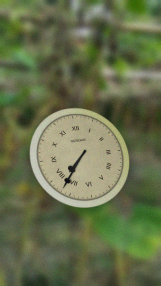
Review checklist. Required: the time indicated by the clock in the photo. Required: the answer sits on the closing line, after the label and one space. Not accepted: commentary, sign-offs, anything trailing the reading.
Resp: 7:37
